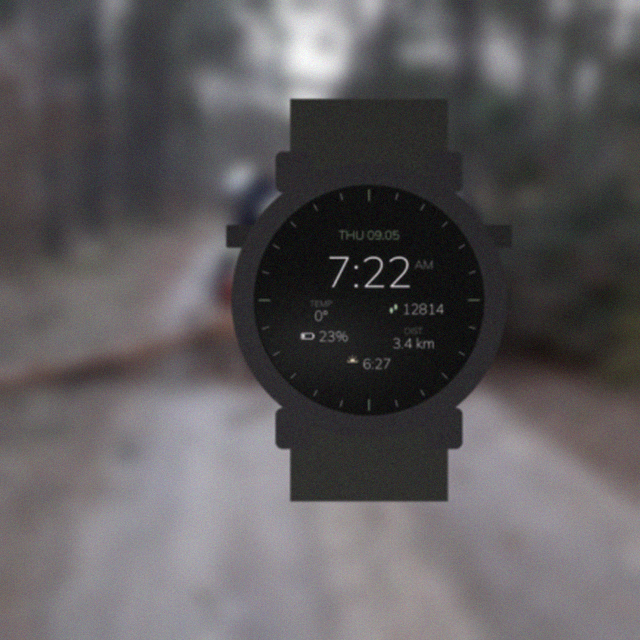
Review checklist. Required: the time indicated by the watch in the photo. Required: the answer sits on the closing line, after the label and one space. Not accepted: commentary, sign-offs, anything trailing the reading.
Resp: 7:22
